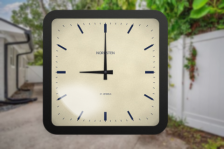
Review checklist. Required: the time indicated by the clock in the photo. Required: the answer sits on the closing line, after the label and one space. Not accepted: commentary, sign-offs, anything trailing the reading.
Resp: 9:00
